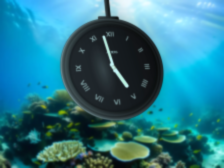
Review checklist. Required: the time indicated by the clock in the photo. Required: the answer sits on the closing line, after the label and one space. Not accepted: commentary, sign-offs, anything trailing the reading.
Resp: 4:58
